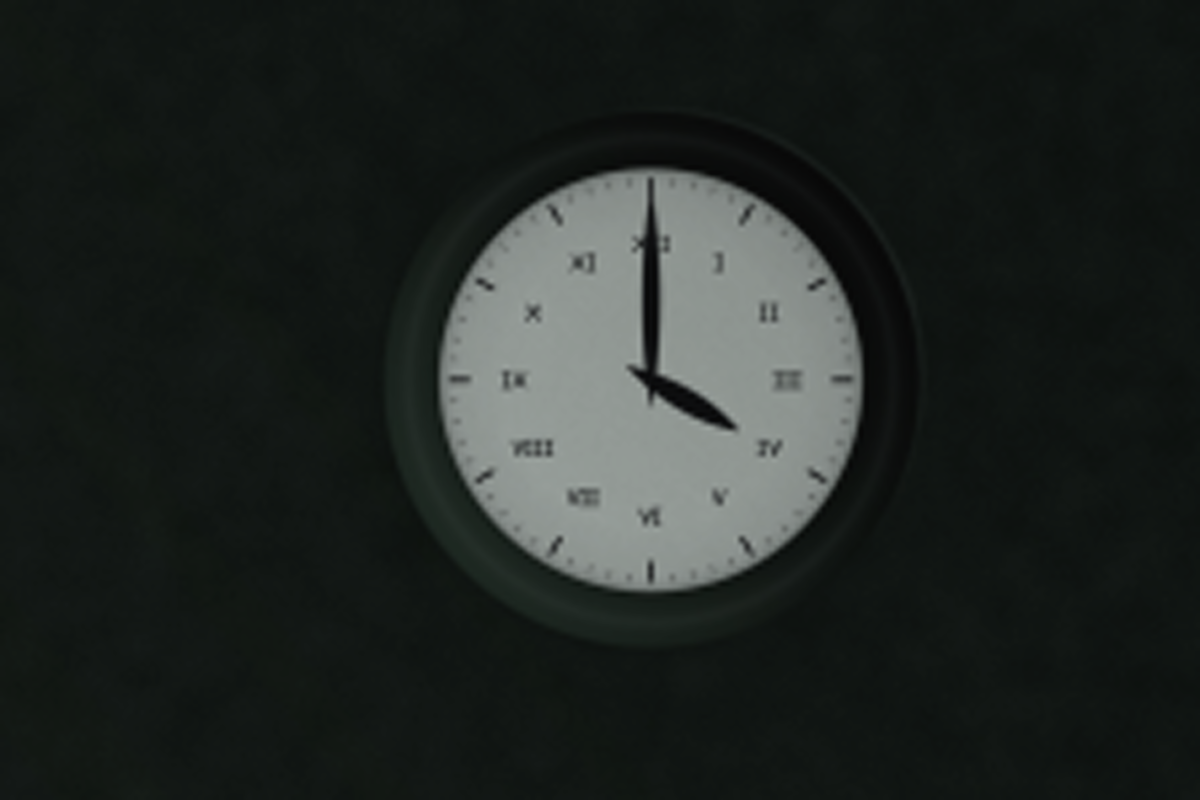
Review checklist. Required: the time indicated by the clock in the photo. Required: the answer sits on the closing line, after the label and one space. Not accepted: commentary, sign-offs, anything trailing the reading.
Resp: 4:00
